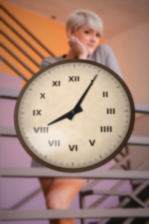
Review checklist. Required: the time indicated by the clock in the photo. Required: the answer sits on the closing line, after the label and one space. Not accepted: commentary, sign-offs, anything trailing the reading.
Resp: 8:05
